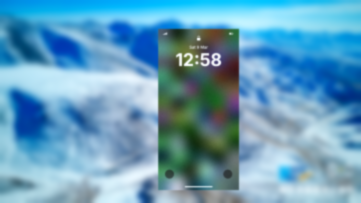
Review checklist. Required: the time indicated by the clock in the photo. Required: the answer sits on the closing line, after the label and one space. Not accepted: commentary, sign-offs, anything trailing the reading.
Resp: 12:58
